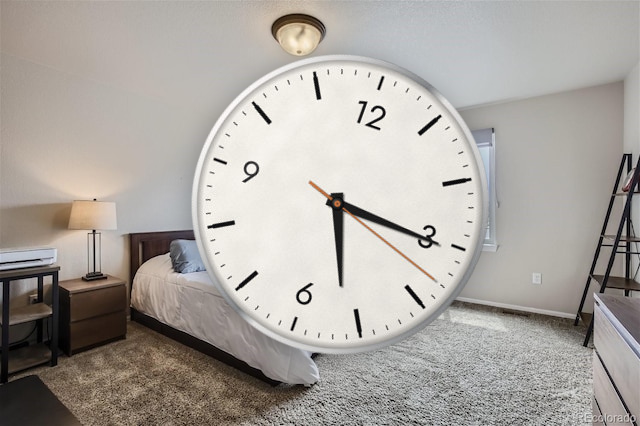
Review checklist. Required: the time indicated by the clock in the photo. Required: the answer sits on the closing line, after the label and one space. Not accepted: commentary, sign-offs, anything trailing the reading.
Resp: 5:15:18
